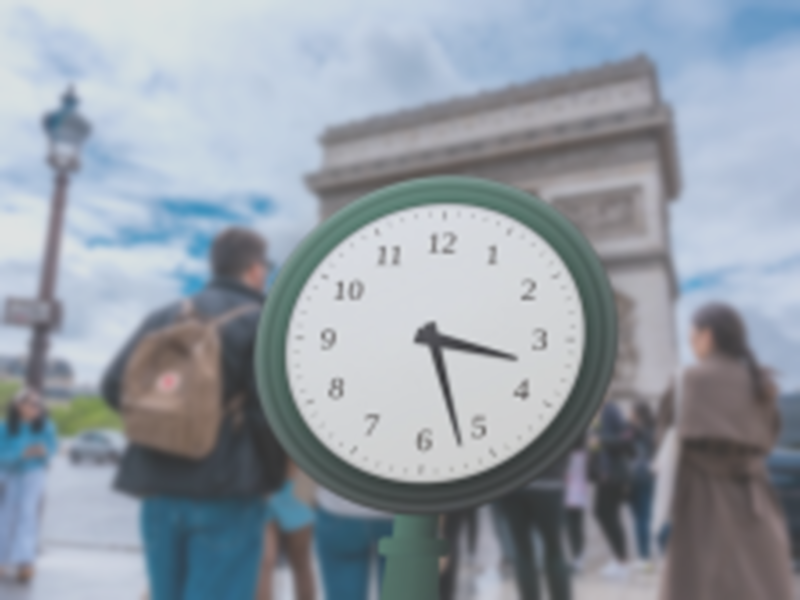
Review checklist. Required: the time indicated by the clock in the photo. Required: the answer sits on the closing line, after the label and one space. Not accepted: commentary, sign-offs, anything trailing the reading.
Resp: 3:27
